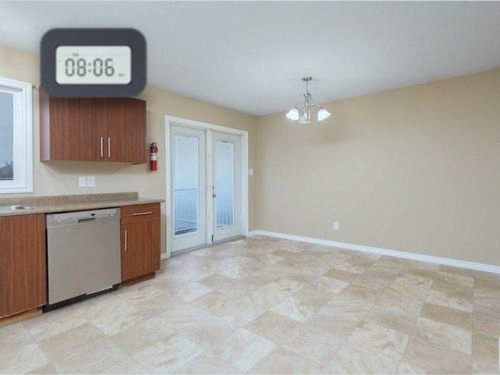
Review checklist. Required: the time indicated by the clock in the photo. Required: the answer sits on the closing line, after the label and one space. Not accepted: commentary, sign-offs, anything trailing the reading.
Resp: 8:06
